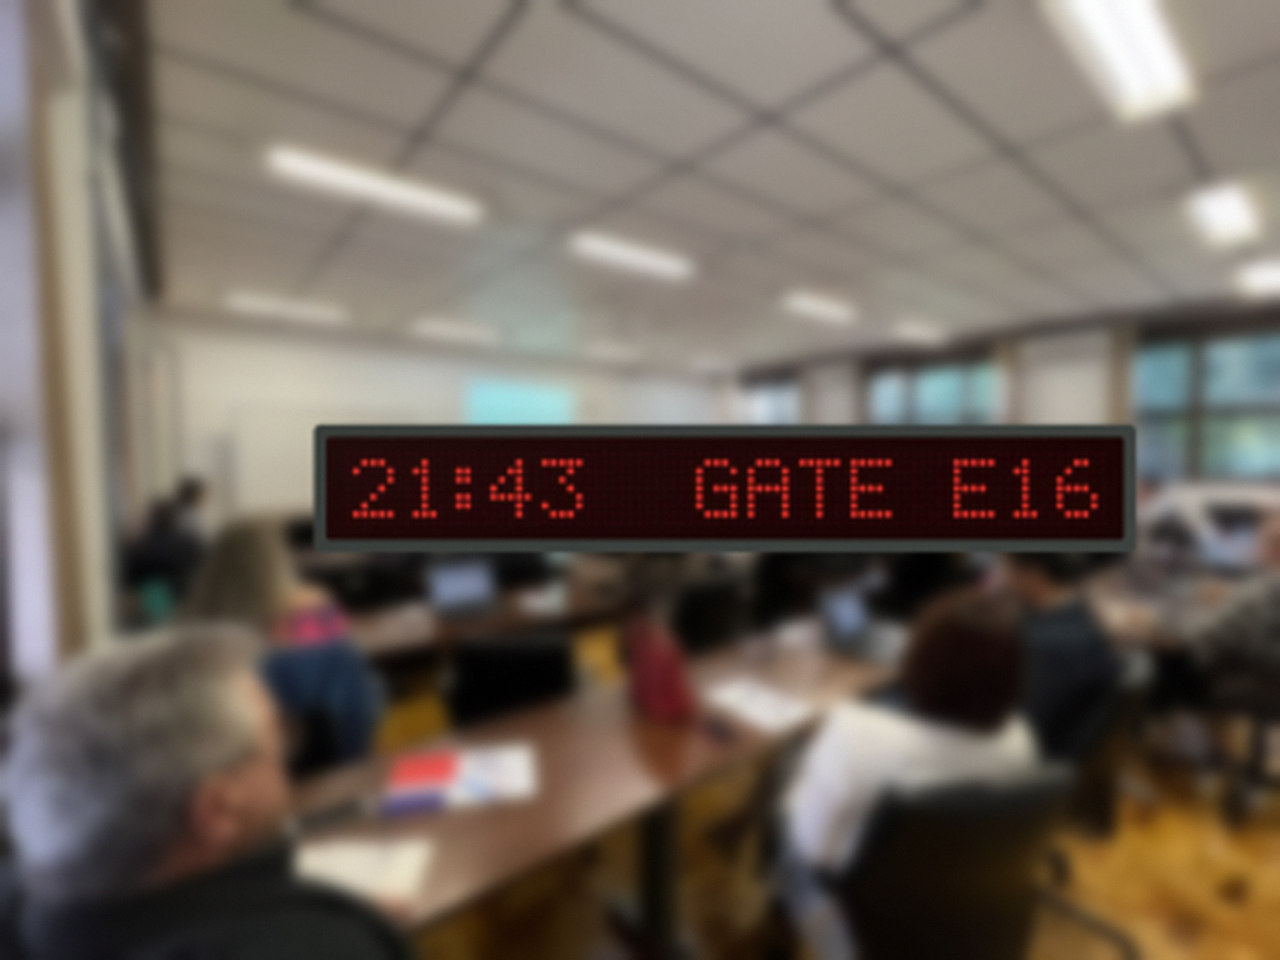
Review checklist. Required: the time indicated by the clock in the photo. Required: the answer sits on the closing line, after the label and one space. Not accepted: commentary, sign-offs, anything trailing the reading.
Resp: 21:43
